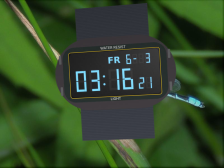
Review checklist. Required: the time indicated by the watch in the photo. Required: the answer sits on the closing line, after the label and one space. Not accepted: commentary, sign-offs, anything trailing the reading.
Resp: 3:16:21
